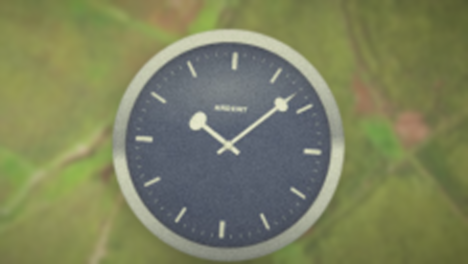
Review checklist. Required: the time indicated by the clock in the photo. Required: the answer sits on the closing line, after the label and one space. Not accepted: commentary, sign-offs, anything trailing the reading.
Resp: 10:08
